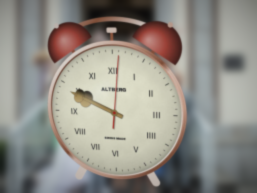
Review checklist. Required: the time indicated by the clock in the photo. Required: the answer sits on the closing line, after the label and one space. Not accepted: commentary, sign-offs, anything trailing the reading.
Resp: 9:49:01
